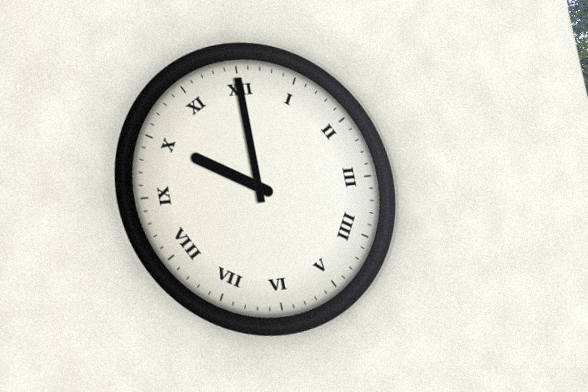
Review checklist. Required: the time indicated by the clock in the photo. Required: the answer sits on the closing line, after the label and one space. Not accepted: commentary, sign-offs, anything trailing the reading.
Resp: 10:00
